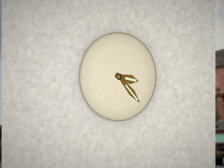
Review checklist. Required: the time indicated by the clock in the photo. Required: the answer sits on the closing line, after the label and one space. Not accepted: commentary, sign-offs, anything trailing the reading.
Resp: 3:23
